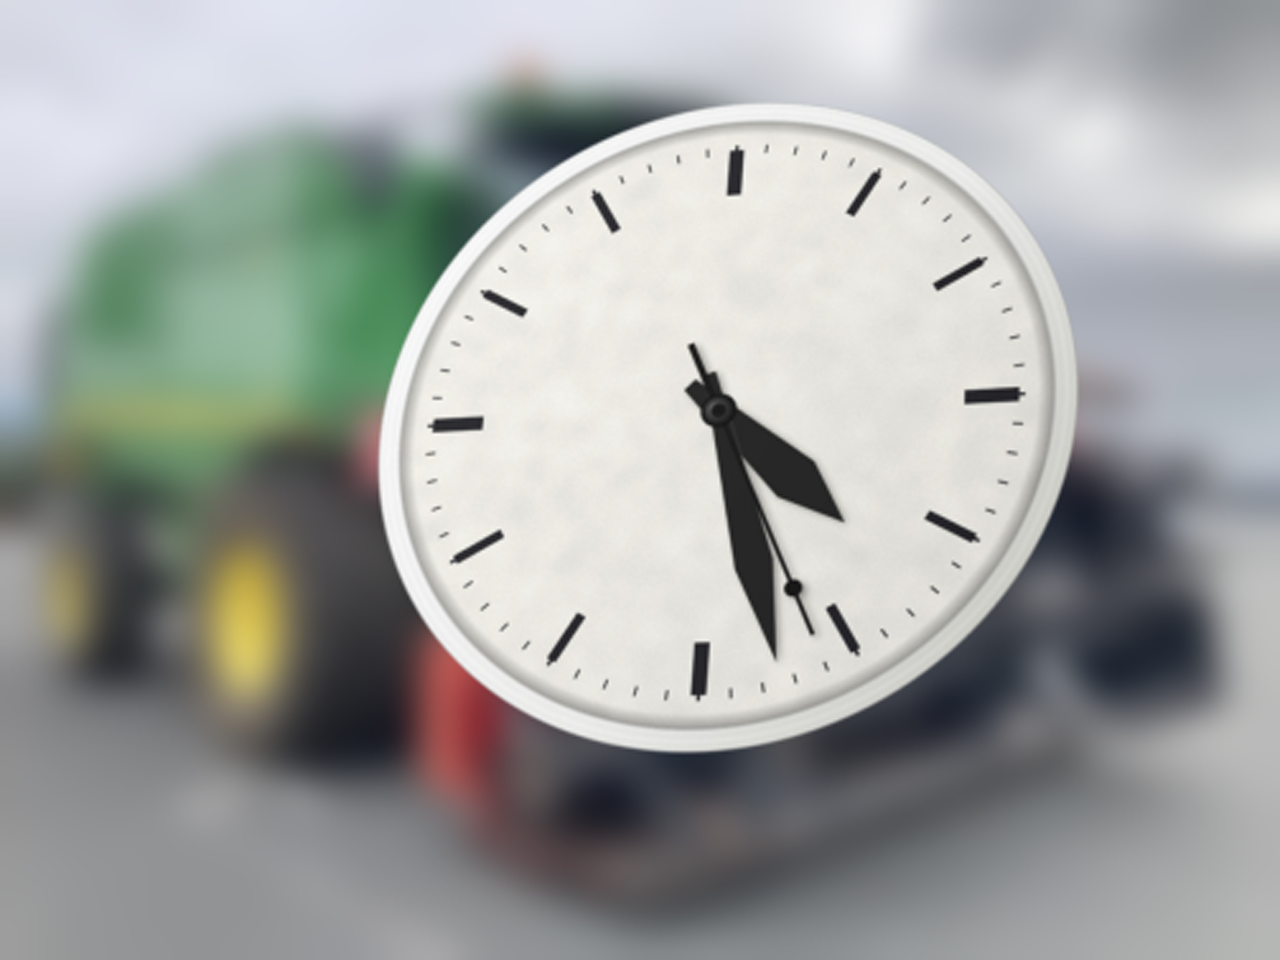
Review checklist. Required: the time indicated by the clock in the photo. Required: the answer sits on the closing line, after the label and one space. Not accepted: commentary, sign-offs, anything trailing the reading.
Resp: 4:27:26
